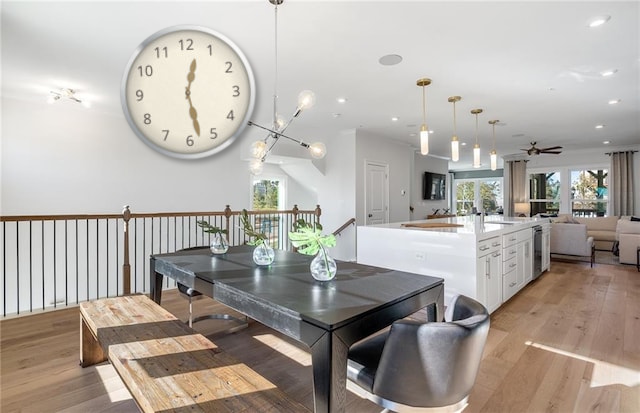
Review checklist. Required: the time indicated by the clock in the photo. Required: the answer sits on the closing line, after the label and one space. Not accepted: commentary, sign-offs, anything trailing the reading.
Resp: 12:28
